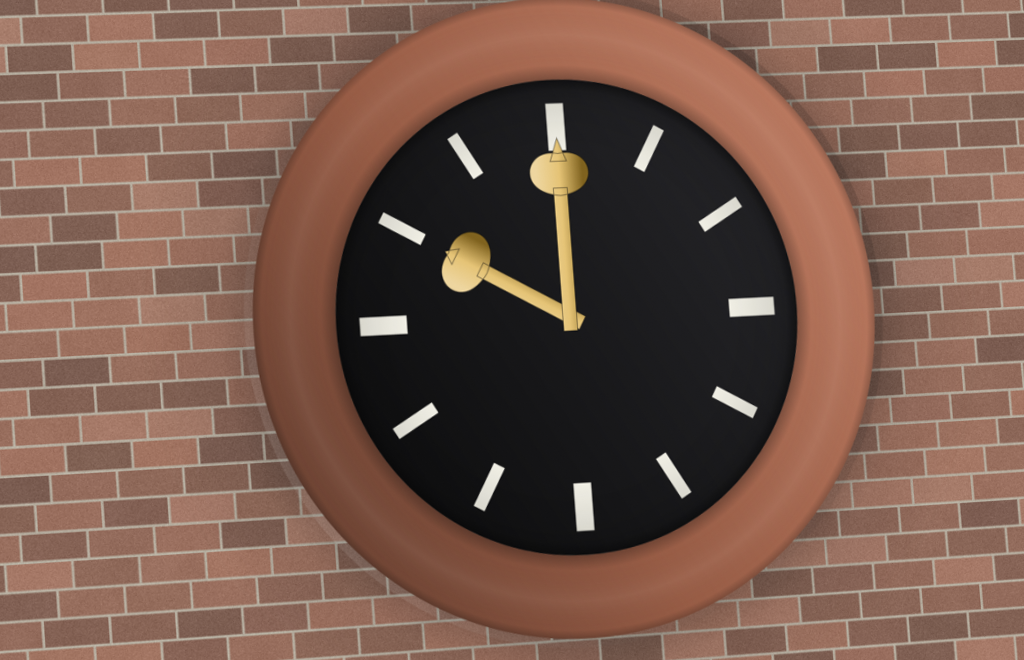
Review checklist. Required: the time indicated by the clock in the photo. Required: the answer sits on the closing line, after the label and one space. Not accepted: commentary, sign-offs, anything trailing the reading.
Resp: 10:00
